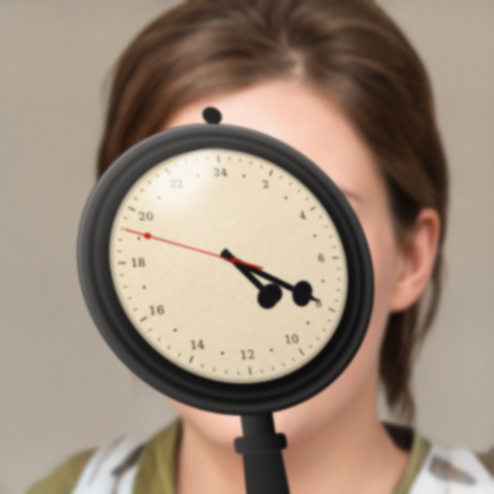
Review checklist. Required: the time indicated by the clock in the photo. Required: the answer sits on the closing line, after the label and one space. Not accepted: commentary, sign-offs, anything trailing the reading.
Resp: 9:19:48
